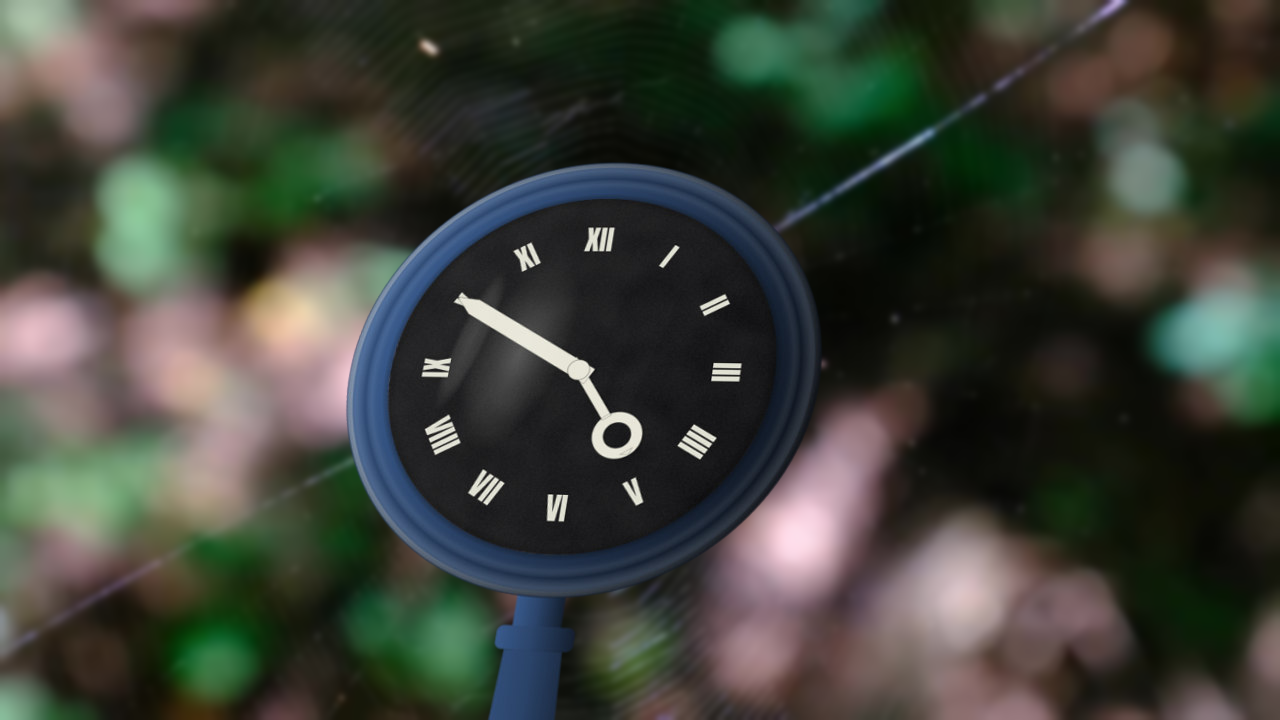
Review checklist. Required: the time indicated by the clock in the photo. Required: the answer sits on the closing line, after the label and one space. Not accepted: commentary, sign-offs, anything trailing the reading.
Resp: 4:50
